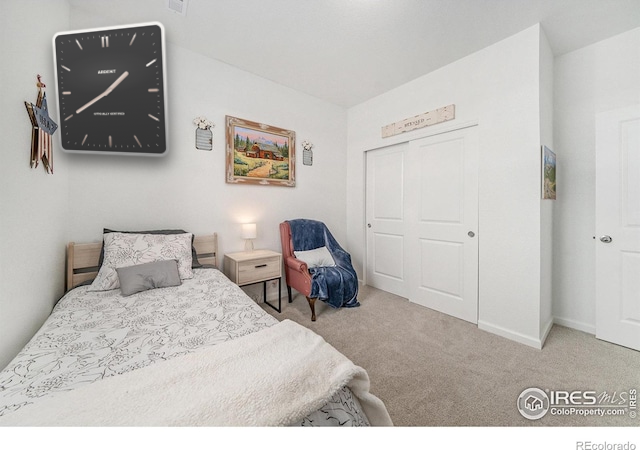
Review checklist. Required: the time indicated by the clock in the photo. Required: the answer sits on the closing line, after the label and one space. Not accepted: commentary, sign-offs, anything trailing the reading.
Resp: 1:40
